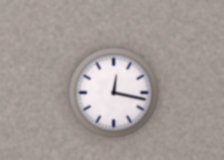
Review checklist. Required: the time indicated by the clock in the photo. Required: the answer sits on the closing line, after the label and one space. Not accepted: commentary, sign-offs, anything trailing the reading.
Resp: 12:17
